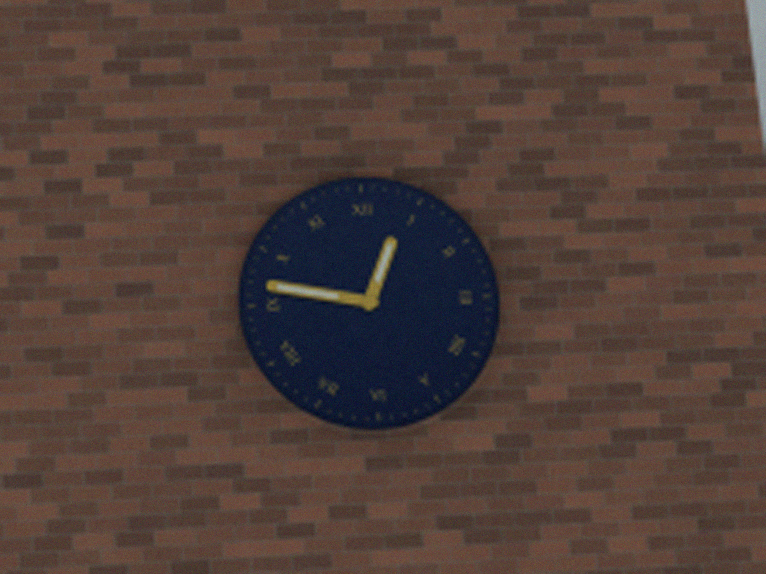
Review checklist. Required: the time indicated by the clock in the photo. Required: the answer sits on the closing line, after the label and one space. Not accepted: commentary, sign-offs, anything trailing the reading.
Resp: 12:47
